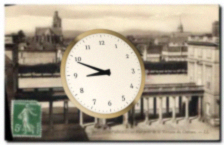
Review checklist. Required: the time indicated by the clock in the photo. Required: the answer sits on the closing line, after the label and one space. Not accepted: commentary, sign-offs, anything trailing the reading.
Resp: 8:49
